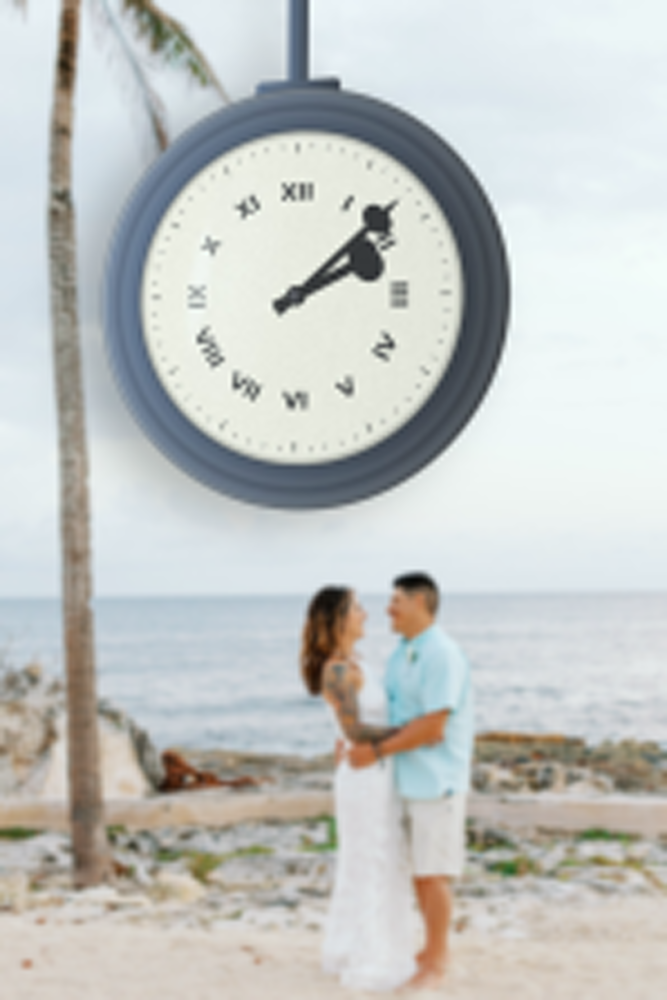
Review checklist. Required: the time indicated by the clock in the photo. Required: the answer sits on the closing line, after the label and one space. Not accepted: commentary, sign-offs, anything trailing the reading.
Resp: 2:08
